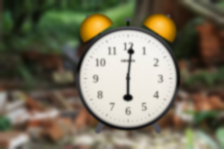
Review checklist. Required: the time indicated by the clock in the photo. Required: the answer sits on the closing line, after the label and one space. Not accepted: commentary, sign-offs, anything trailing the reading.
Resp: 6:01
